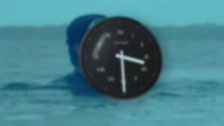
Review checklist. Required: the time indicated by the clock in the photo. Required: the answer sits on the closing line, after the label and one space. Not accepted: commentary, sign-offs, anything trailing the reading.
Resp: 3:30
